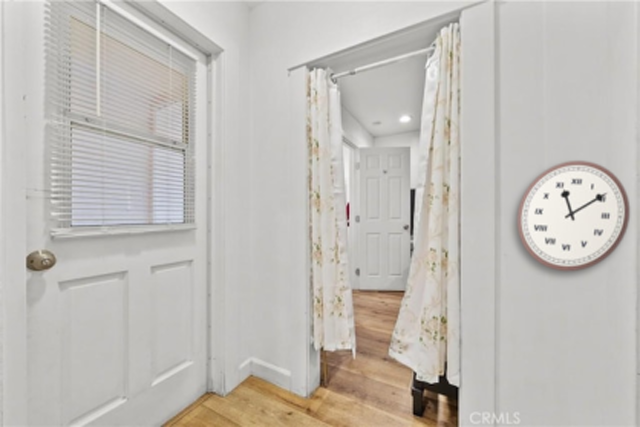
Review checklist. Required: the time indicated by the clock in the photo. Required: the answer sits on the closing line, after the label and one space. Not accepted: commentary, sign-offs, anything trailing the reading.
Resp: 11:09
